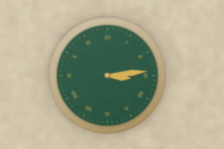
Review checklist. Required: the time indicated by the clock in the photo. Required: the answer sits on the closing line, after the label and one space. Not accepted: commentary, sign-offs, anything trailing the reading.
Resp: 3:14
